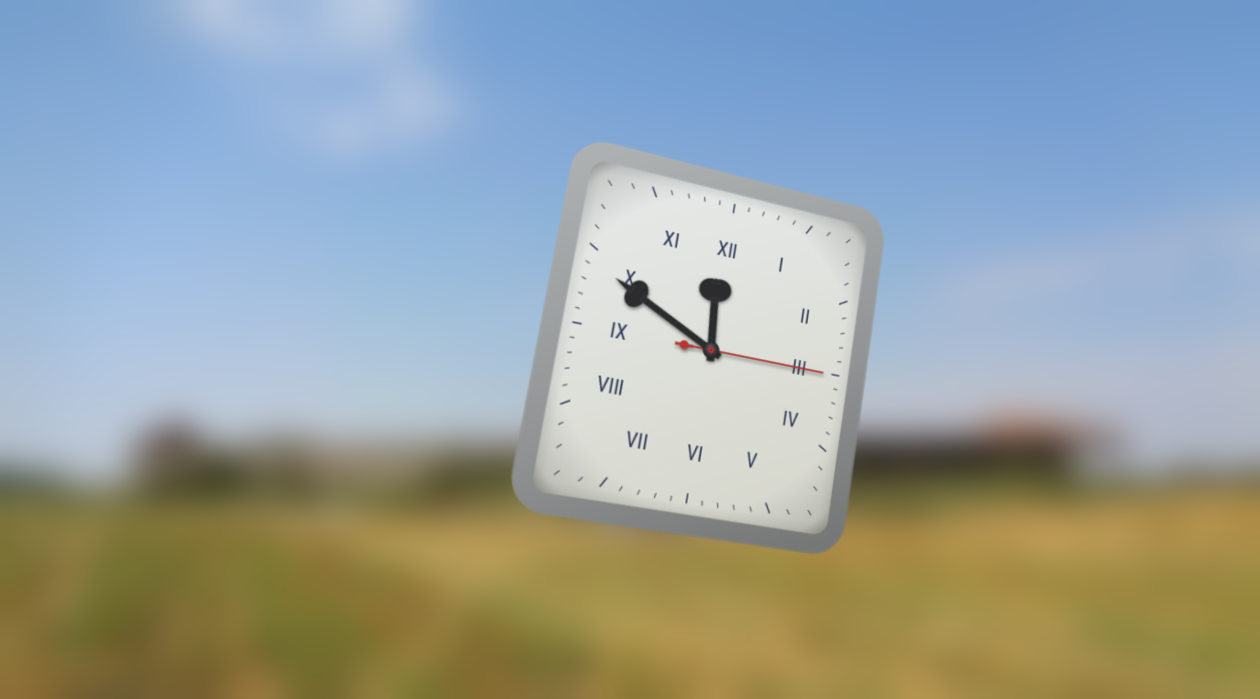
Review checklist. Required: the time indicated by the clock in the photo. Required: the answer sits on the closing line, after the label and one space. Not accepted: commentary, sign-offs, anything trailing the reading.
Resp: 11:49:15
